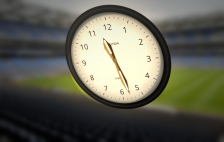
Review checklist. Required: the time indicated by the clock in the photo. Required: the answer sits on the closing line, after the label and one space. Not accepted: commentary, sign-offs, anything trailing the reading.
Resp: 11:28
